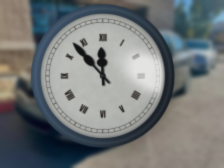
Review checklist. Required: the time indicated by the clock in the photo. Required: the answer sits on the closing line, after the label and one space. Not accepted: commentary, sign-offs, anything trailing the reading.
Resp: 11:53
